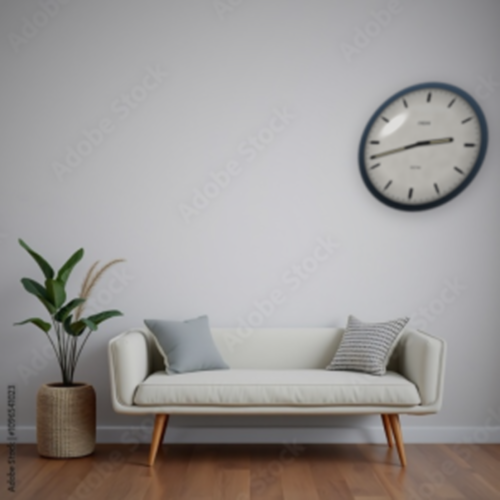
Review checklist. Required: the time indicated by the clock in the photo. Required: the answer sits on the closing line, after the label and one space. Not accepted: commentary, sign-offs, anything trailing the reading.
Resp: 2:42
